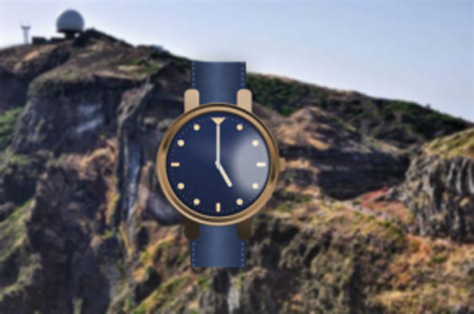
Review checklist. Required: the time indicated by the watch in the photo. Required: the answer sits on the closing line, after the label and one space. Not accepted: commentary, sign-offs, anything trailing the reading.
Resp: 5:00
